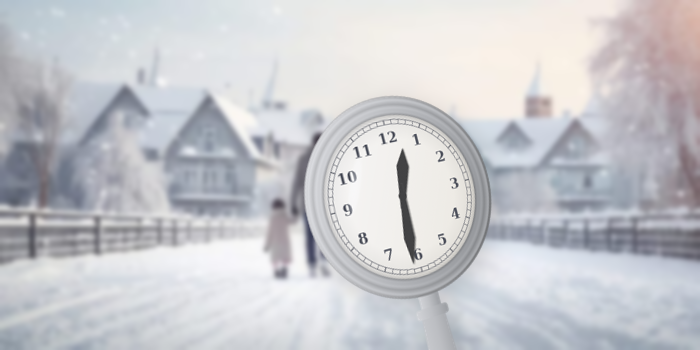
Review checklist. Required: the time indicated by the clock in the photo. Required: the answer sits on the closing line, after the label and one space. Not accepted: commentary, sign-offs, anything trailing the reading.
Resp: 12:31
